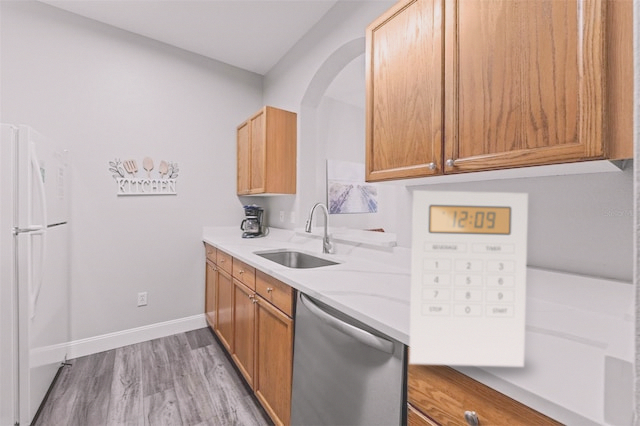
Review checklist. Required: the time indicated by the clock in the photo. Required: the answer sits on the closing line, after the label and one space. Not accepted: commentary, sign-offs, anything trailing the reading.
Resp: 12:09
